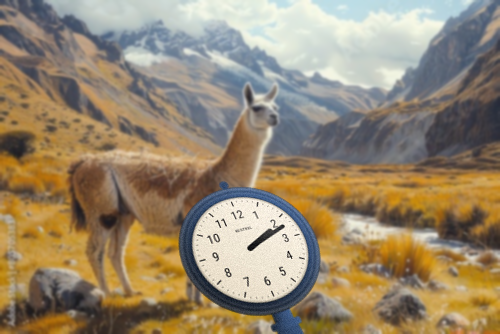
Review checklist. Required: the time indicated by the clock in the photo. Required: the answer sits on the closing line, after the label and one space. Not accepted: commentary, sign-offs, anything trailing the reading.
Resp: 2:12
